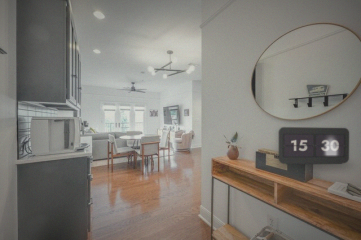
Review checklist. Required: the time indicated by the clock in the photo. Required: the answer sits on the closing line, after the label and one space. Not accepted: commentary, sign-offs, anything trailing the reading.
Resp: 15:30
